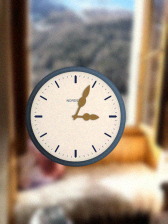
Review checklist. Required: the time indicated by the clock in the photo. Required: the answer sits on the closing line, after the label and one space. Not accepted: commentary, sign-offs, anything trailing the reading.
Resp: 3:04
